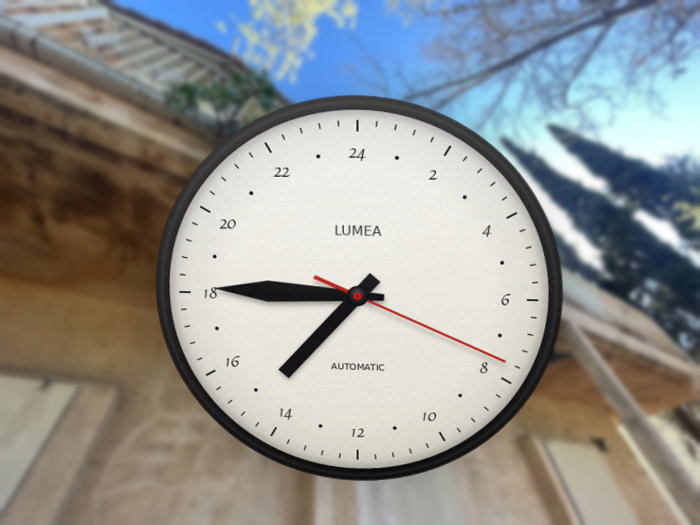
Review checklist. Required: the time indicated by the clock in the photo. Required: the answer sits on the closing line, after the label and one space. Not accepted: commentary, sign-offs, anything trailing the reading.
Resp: 14:45:19
